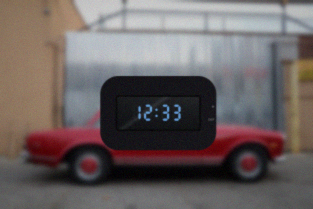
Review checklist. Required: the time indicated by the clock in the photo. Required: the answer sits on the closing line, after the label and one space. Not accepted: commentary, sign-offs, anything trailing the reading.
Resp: 12:33
